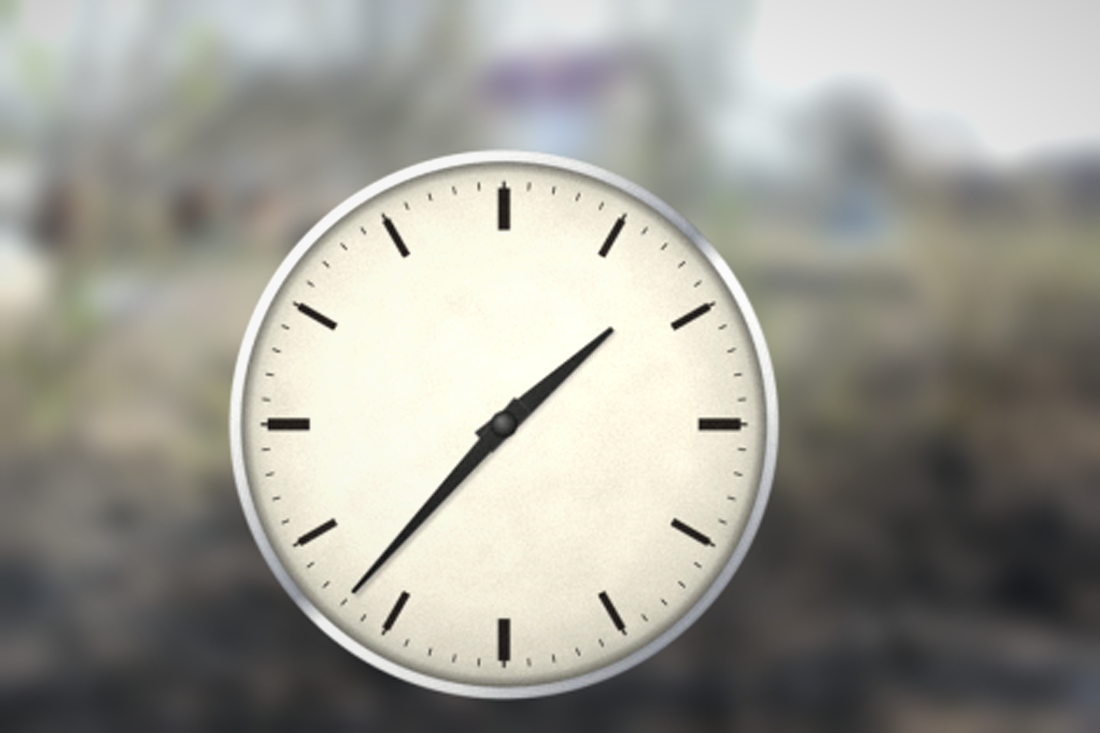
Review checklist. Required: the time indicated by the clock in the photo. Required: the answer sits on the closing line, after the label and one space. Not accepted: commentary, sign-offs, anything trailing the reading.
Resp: 1:37
